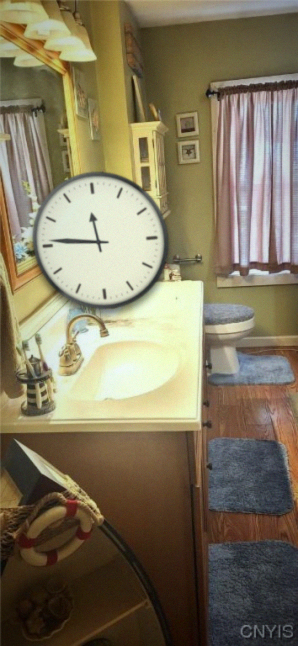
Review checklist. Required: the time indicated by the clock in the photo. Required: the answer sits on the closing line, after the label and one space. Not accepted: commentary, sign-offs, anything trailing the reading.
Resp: 11:46
